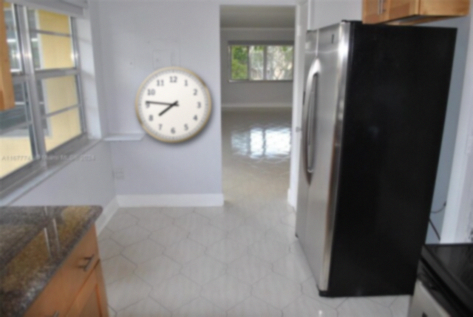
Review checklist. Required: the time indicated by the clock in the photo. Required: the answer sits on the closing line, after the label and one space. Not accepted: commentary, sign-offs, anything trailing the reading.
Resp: 7:46
